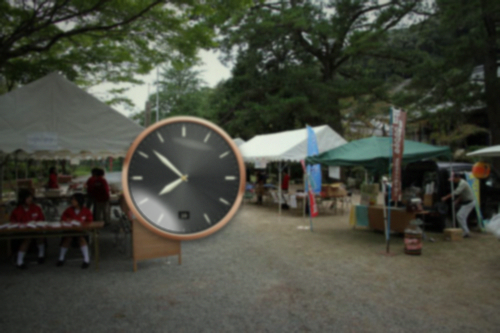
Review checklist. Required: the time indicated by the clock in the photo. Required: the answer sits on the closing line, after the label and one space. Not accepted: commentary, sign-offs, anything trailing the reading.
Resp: 7:52
